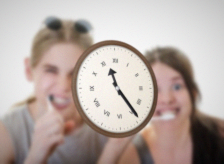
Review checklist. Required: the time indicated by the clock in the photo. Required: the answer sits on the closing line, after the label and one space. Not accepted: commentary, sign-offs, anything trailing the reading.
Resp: 11:24
